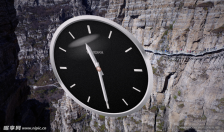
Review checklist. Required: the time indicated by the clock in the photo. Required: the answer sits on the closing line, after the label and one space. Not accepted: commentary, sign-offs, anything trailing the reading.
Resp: 11:30
